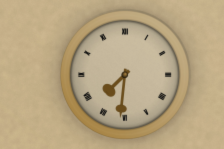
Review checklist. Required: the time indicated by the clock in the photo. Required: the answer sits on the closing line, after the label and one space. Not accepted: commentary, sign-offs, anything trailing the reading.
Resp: 7:31
